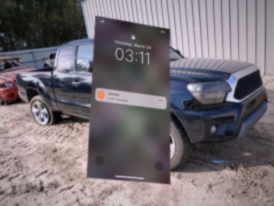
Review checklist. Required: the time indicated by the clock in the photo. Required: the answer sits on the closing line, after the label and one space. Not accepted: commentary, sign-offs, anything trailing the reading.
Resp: 3:11
